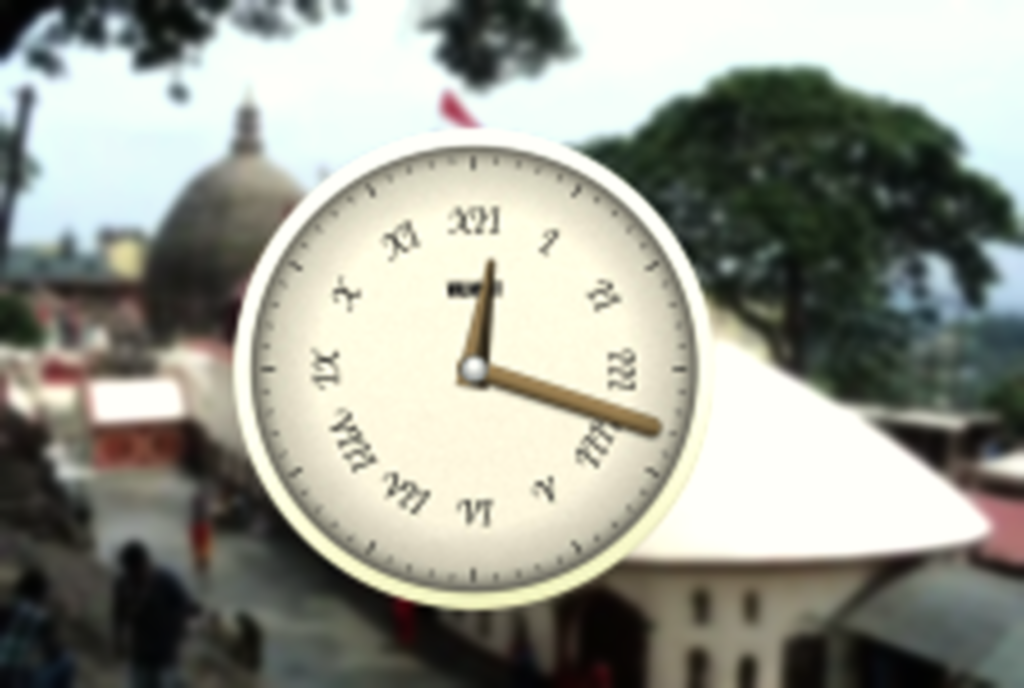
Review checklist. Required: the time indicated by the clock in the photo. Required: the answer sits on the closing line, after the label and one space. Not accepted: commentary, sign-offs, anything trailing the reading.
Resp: 12:18
